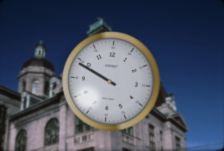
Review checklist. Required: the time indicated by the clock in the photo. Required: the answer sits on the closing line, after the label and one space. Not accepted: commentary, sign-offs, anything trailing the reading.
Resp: 9:49
